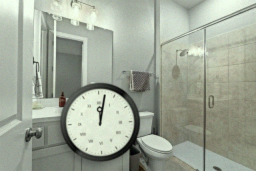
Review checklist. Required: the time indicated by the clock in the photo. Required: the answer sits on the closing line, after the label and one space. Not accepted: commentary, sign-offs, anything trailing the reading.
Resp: 12:02
